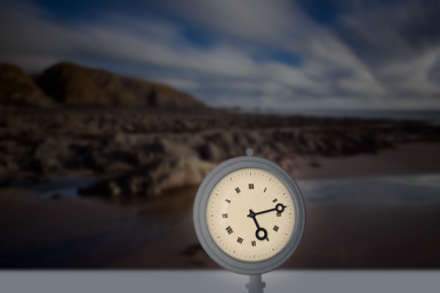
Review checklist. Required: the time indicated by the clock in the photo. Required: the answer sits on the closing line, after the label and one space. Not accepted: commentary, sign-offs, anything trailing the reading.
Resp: 5:13
